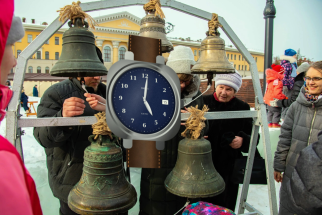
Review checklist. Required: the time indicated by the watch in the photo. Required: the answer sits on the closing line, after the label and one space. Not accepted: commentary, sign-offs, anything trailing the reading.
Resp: 5:01
